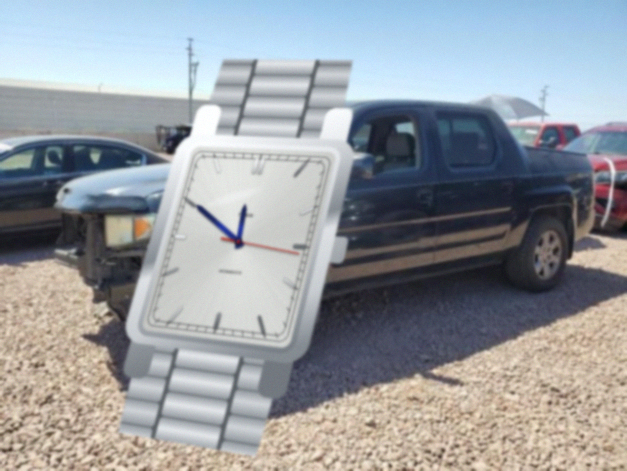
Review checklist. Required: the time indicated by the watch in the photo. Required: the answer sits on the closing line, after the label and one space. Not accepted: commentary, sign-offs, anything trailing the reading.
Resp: 11:50:16
